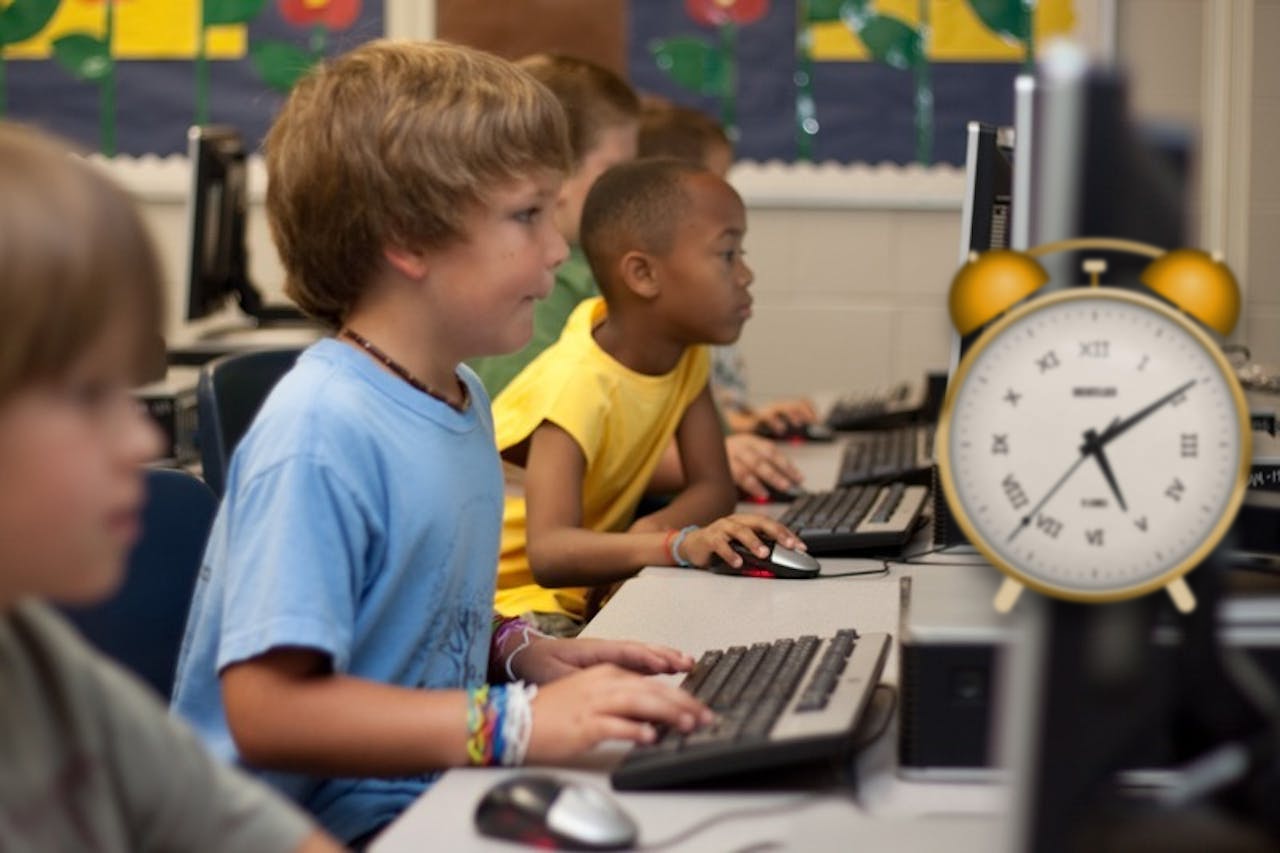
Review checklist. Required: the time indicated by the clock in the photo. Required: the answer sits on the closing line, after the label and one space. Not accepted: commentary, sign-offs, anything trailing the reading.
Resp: 5:09:37
